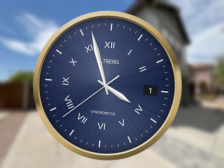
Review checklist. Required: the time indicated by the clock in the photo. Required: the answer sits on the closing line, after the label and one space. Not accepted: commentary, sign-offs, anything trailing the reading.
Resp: 3:56:38
